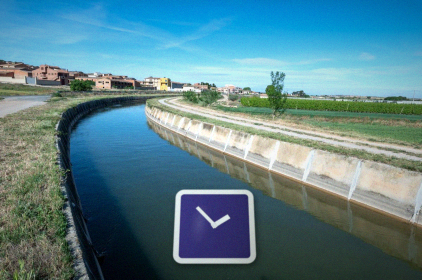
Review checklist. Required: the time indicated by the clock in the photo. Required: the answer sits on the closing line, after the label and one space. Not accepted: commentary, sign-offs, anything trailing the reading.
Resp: 1:53
